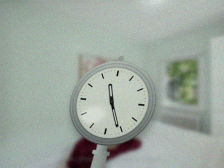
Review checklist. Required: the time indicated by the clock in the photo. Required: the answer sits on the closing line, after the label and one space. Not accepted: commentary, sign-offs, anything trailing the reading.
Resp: 11:26
